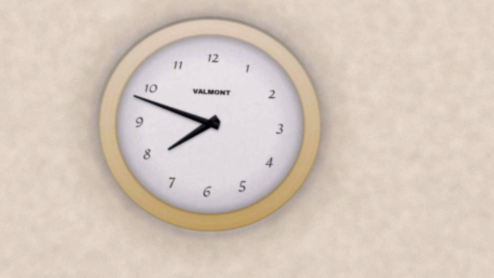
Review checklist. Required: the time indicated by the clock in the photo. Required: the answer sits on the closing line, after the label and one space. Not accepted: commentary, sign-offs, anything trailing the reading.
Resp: 7:48
